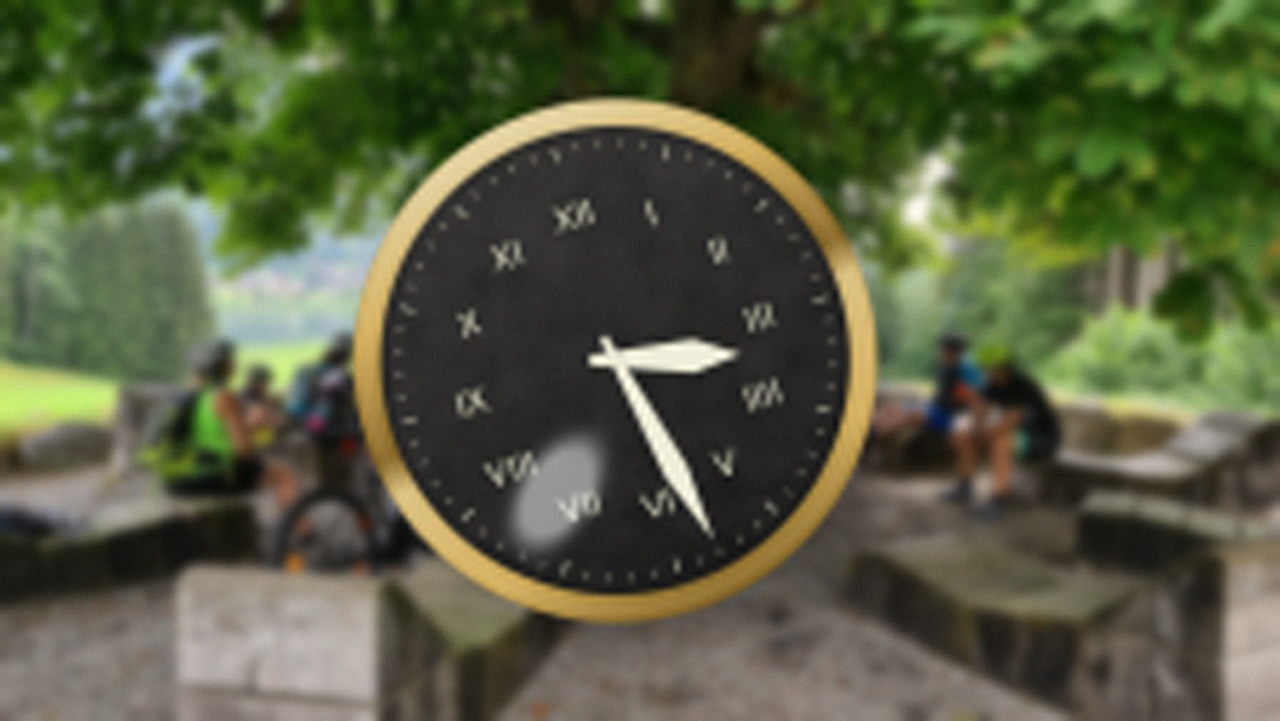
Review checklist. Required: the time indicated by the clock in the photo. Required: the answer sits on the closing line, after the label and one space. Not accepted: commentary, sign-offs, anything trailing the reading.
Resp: 3:28
